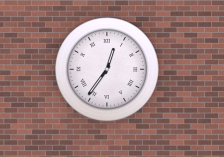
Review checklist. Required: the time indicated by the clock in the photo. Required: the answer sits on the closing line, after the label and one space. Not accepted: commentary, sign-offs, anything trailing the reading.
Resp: 12:36
